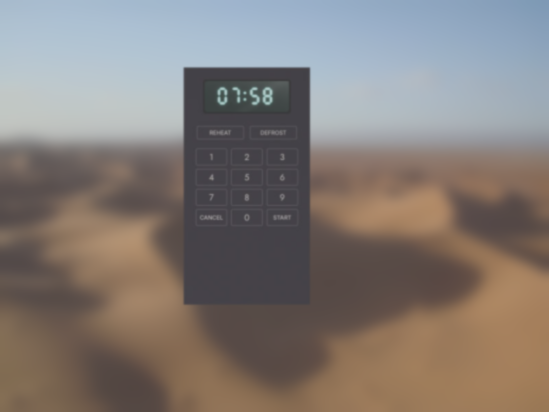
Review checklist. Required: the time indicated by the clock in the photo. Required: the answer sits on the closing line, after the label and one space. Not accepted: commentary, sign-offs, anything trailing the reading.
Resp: 7:58
